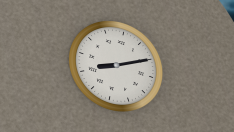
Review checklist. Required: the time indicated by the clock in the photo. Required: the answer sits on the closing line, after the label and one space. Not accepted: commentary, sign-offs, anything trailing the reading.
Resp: 8:10
